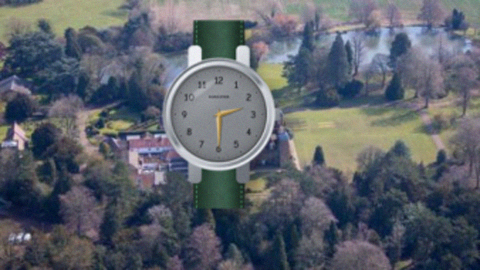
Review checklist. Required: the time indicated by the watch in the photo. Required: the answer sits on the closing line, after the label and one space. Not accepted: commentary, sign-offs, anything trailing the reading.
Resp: 2:30
